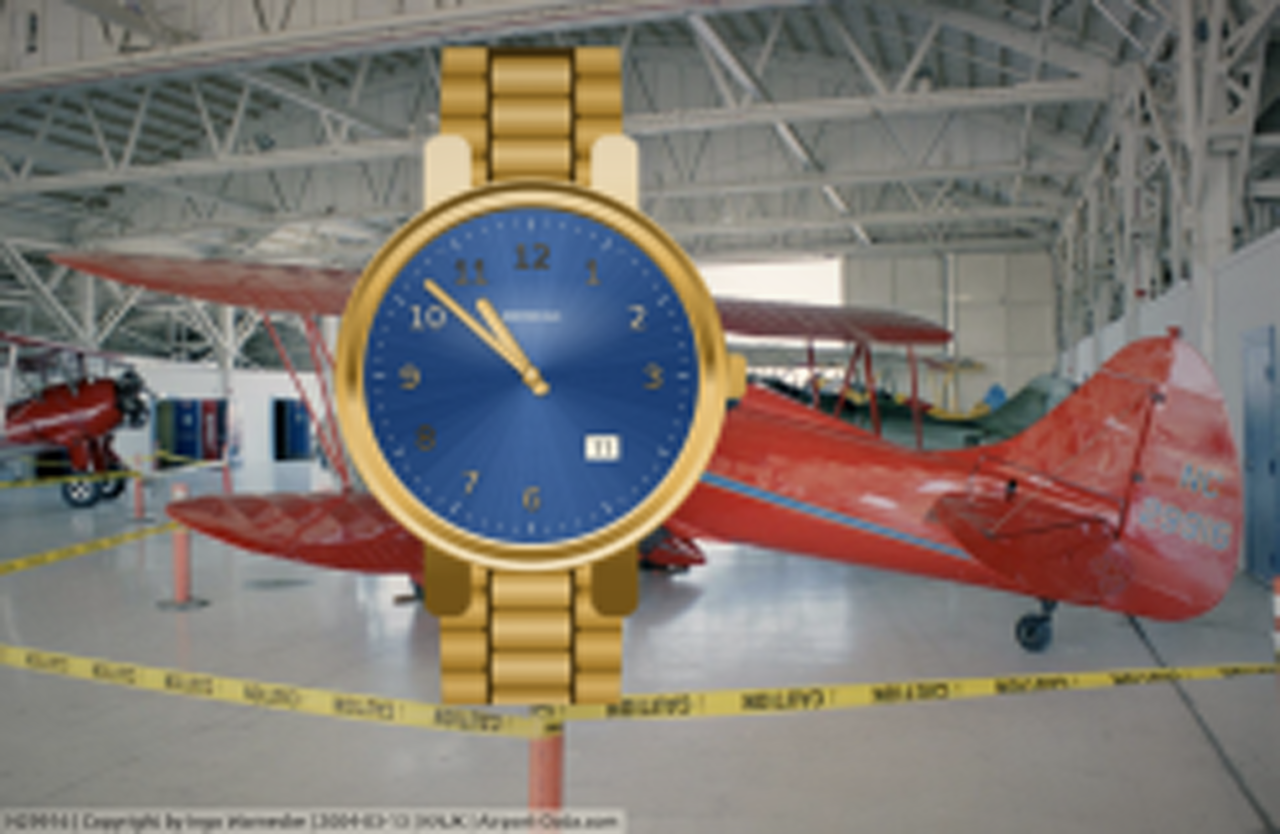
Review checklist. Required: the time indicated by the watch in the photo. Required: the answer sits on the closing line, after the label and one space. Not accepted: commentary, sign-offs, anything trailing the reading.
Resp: 10:52
